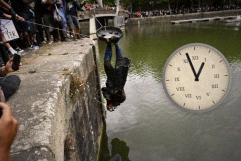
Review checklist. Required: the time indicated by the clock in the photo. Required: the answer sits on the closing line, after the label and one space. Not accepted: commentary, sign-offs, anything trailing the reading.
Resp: 12:57
